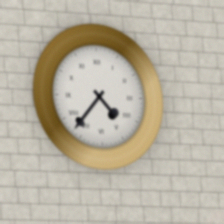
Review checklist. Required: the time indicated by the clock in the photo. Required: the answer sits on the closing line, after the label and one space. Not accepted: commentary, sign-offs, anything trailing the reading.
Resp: 4:37
